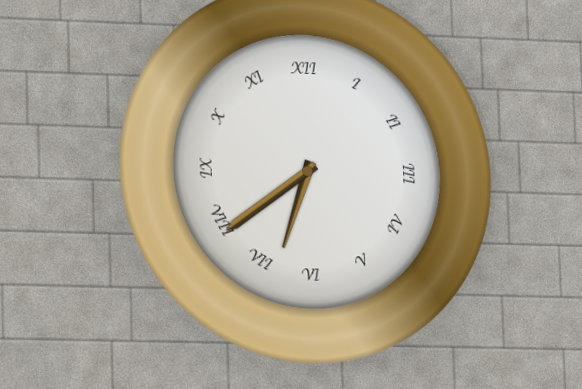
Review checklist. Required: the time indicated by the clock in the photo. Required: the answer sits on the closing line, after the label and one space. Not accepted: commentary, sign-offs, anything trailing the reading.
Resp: 6:39
